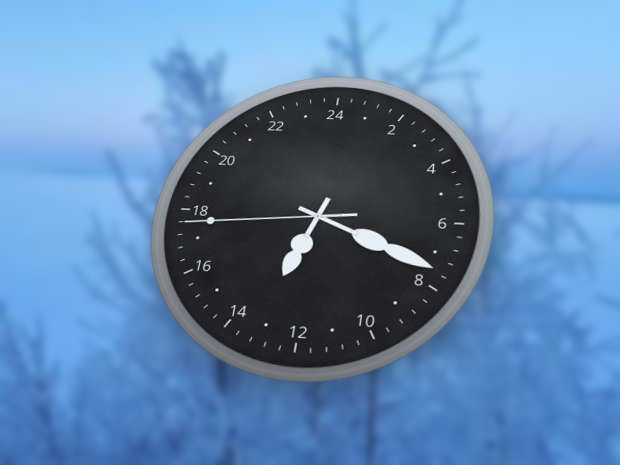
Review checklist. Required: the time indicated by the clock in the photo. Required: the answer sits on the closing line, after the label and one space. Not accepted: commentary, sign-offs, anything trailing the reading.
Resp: 13:18:44
